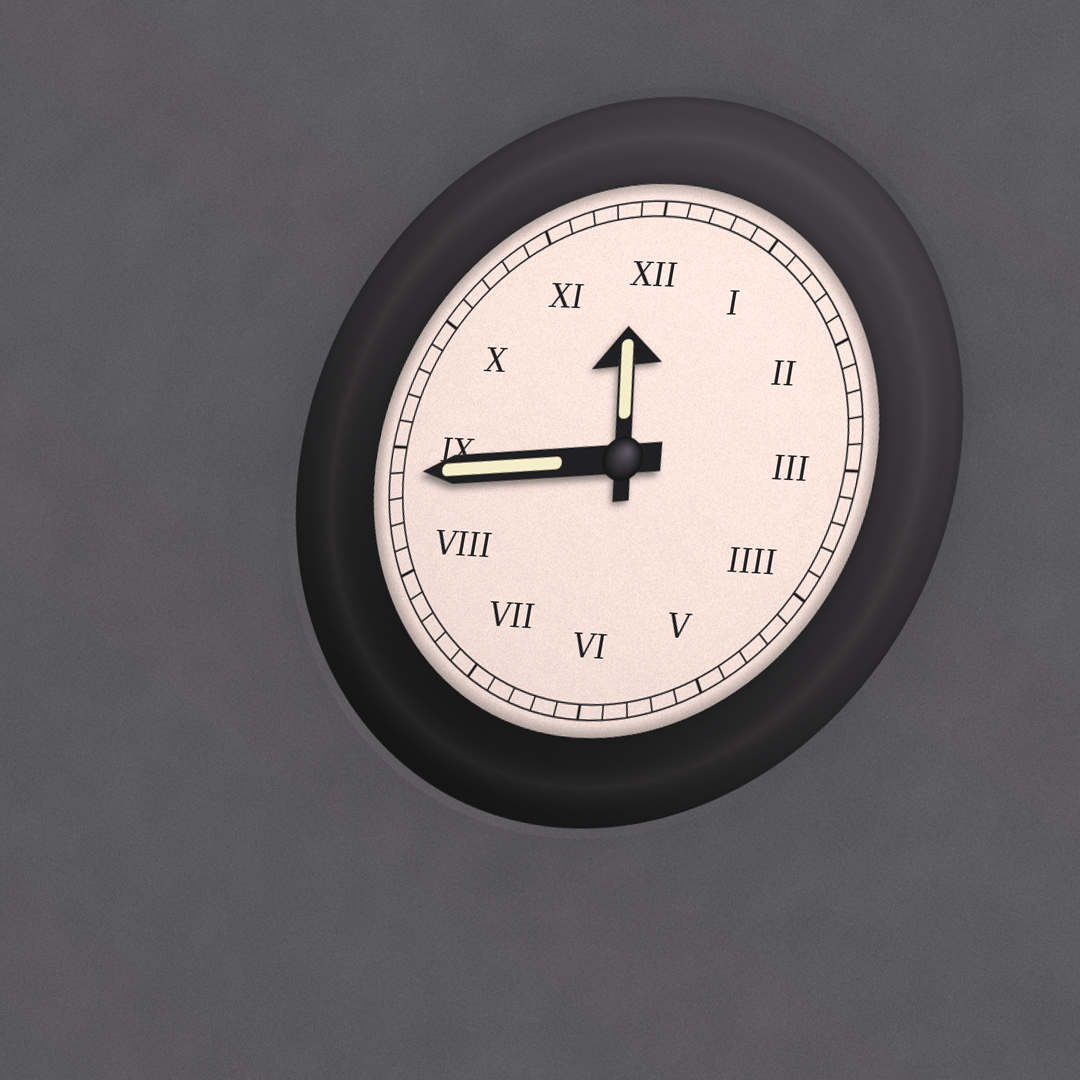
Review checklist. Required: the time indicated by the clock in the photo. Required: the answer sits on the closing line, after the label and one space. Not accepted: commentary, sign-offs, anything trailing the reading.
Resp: 11:44
